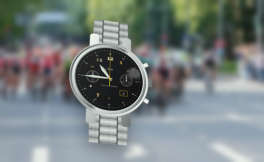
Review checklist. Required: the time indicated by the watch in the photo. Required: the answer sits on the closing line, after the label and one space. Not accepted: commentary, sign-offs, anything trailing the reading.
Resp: 10:45
